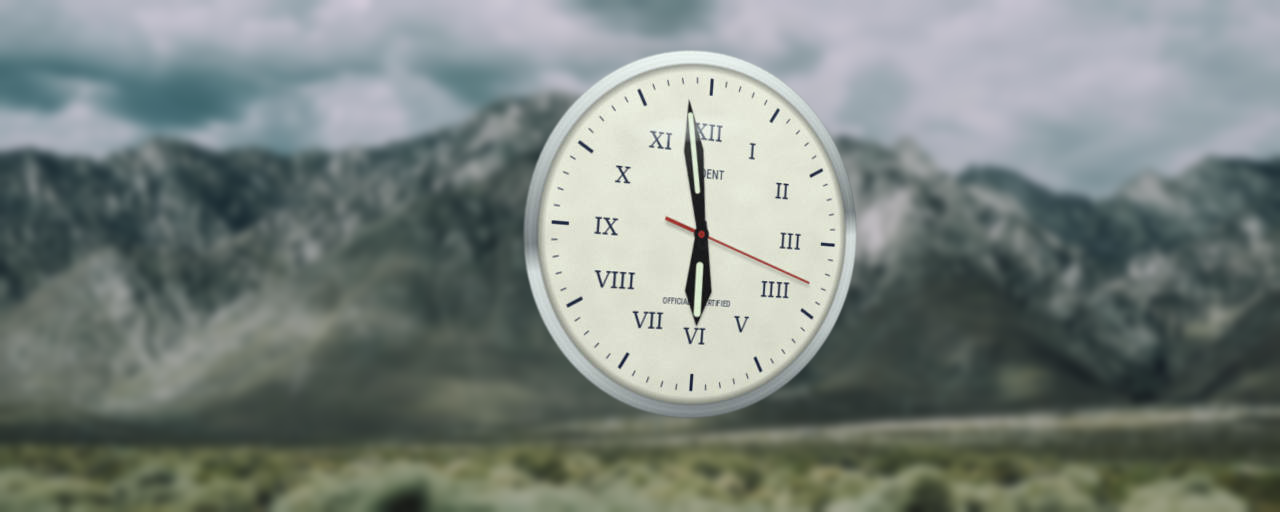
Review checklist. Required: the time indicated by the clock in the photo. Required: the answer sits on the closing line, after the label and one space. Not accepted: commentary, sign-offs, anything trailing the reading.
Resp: 5:58:18
